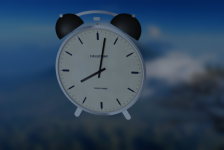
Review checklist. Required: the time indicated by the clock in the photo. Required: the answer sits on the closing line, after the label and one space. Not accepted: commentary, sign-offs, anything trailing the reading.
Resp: 8:02
